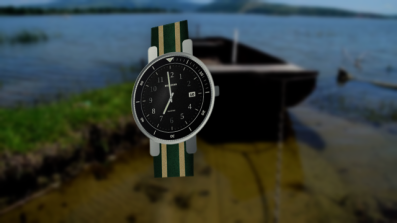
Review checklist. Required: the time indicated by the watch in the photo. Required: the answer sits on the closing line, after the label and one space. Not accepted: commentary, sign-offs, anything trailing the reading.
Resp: 6:59
